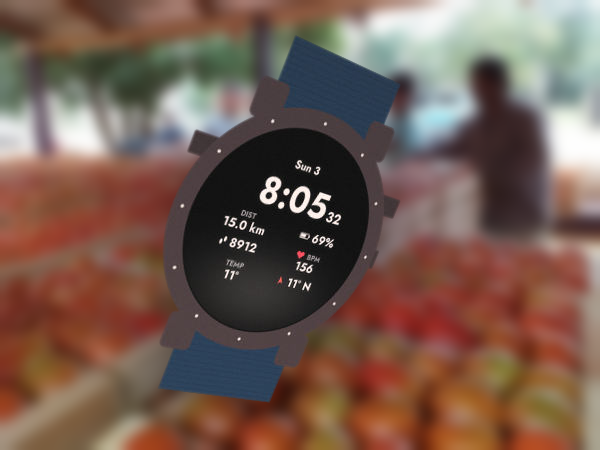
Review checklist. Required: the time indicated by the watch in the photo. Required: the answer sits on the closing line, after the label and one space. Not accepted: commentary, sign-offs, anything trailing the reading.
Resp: 8:05:32
